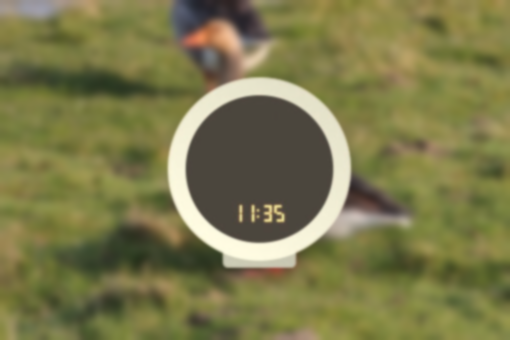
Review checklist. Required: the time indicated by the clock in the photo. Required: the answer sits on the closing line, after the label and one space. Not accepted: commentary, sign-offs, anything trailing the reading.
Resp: 11:35
